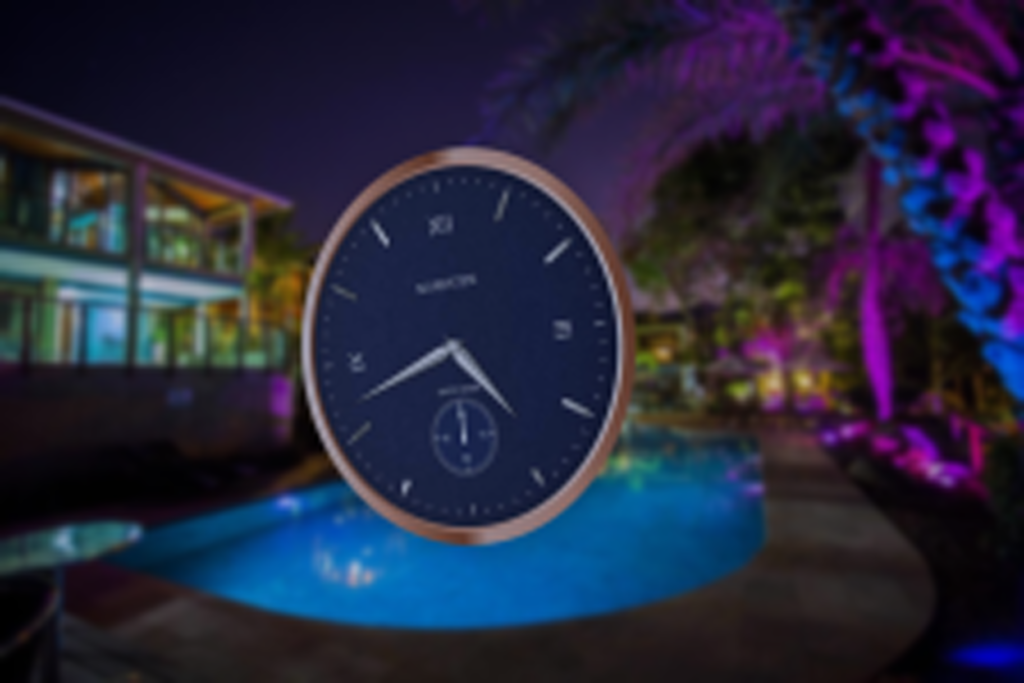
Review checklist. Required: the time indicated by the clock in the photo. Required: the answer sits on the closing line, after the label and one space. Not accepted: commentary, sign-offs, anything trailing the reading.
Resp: 4:42
